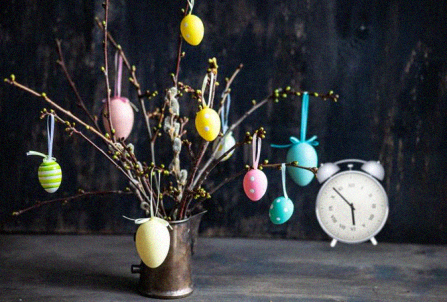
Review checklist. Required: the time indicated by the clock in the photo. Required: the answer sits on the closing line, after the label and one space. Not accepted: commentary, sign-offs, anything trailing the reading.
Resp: 5:53
